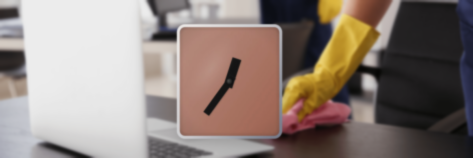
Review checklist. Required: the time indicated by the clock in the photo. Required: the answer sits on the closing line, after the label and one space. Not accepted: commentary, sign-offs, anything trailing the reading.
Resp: 12:36
